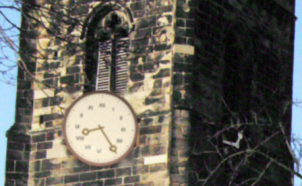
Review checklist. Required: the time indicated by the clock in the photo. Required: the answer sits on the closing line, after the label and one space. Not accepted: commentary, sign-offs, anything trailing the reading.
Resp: 8:24
